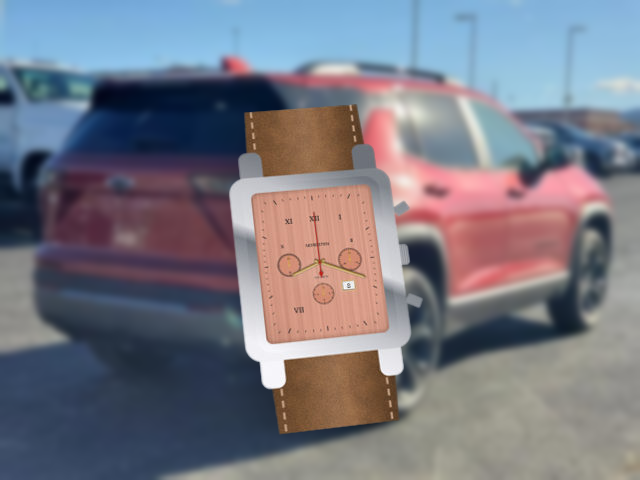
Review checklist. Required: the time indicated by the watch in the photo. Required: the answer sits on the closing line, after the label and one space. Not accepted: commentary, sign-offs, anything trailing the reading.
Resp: 8:19
